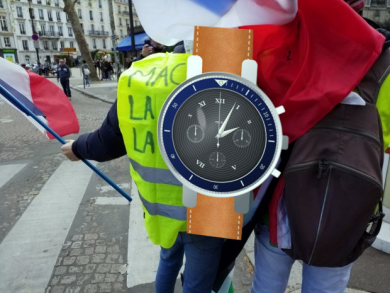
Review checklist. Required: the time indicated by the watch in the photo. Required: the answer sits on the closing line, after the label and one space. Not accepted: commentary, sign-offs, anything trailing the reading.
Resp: 2:04
